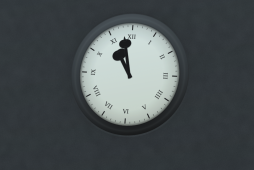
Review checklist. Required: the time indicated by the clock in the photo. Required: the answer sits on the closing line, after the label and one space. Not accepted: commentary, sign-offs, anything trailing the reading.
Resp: 10:58
